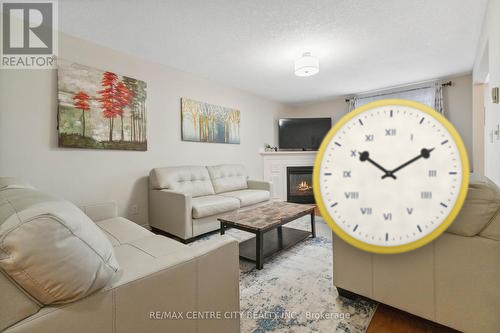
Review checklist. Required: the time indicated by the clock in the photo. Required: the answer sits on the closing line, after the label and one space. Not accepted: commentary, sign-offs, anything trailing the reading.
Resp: 10:10
